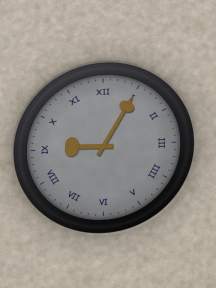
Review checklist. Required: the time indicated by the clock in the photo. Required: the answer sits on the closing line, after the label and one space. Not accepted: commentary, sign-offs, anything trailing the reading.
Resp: 9:05
